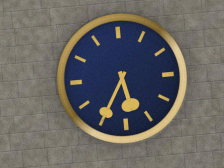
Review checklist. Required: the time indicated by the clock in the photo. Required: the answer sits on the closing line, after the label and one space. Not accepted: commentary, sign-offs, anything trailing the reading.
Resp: 5:35
